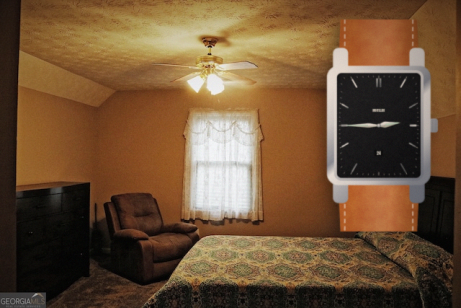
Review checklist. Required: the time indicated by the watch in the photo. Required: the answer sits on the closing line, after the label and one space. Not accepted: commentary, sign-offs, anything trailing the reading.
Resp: 2:45
